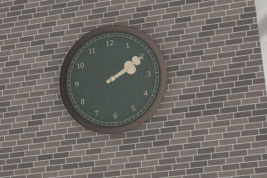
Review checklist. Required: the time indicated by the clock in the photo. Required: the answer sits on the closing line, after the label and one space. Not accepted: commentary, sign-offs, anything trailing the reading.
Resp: 2:10
